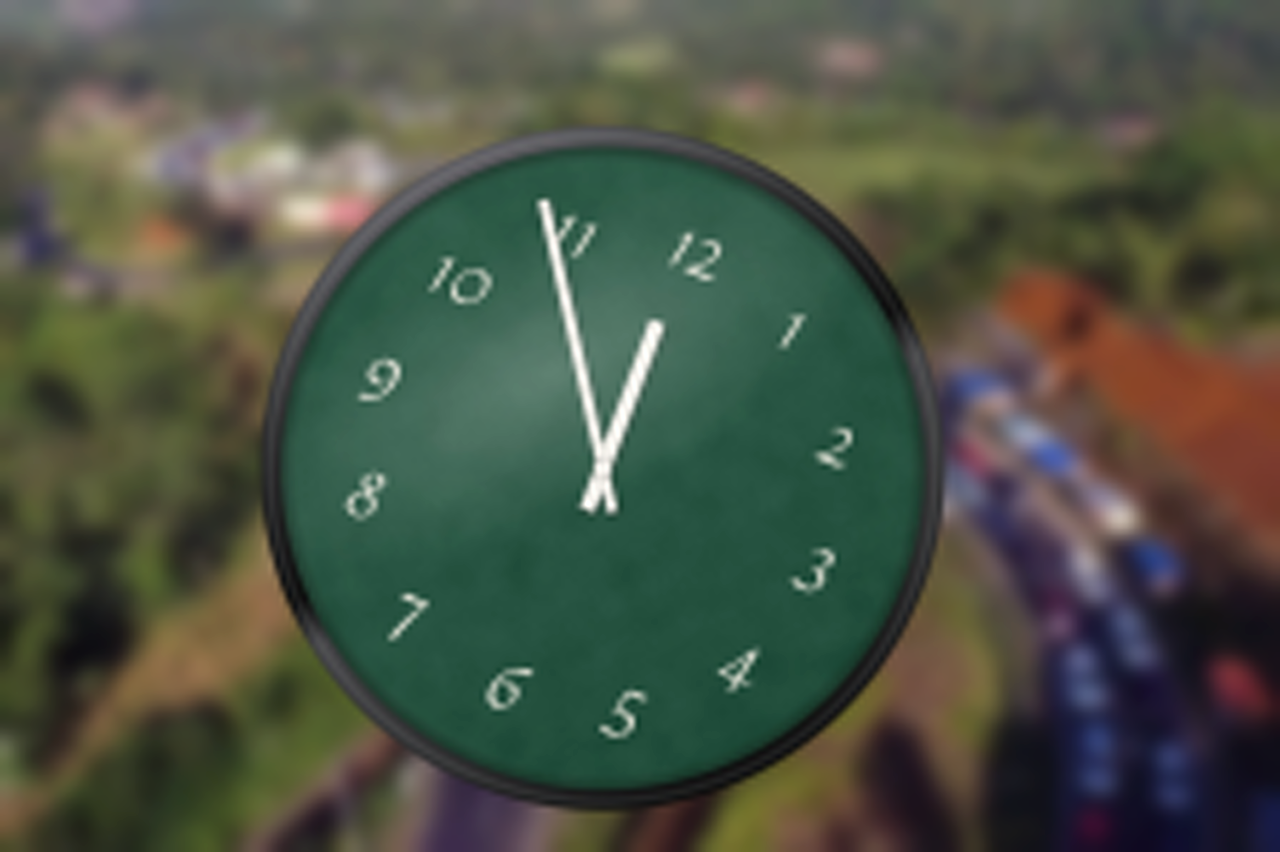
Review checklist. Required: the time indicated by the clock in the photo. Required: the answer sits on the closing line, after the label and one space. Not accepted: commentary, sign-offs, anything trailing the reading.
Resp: 11:54
